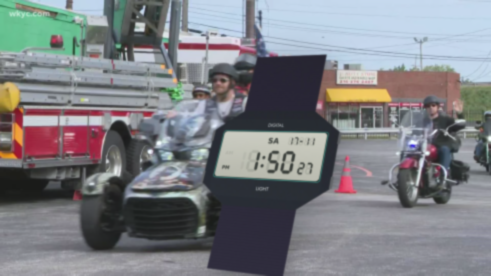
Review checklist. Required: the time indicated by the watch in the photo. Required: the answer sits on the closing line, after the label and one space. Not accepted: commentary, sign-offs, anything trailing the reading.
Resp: 1:50:27
